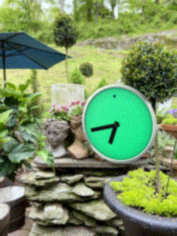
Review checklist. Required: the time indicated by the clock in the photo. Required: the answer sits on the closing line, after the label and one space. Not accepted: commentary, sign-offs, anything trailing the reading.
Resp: 6:43
